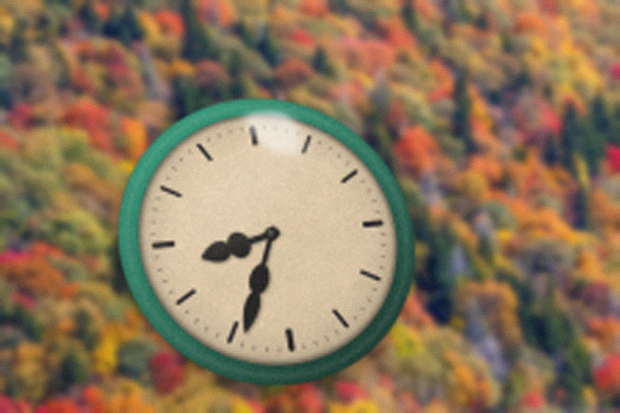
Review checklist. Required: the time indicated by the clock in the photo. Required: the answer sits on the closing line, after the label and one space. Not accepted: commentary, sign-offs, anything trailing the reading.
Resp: 8:34
